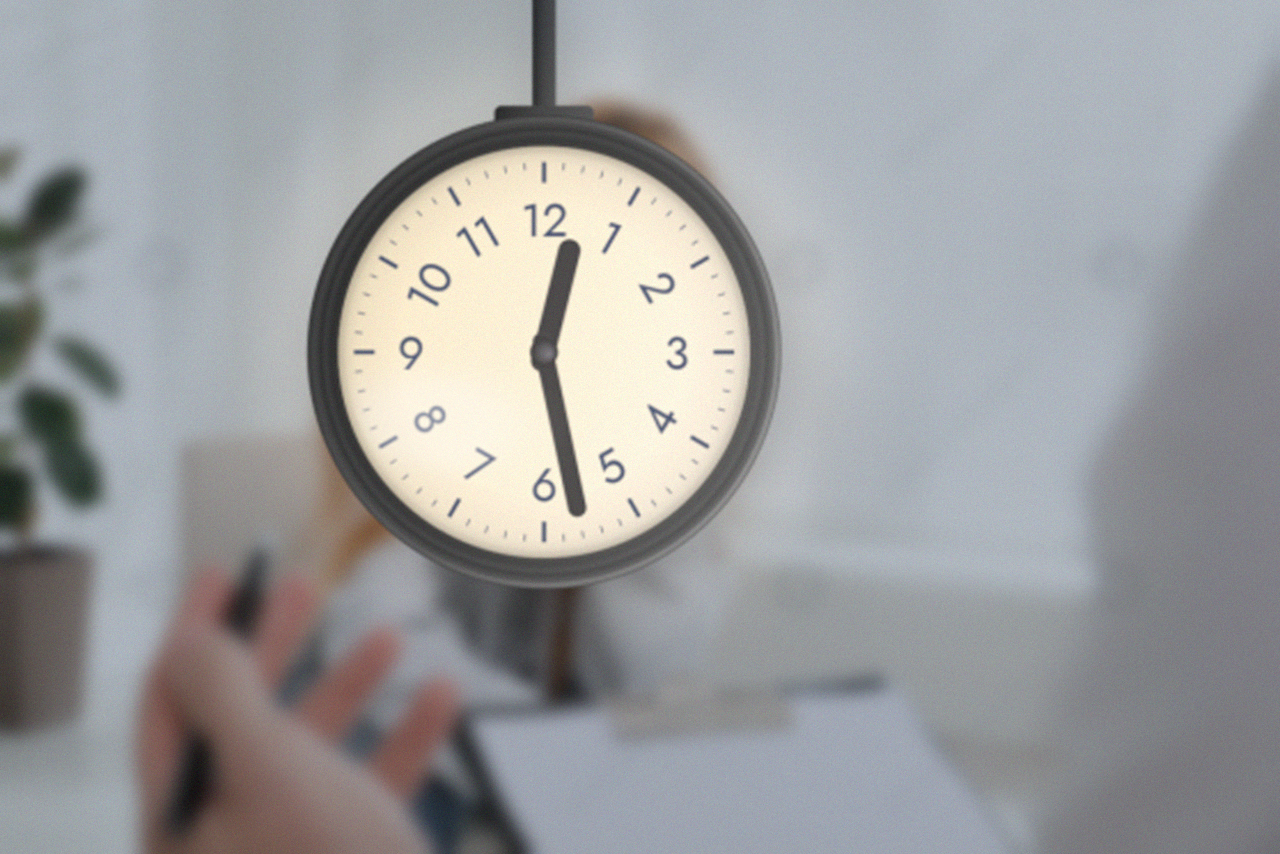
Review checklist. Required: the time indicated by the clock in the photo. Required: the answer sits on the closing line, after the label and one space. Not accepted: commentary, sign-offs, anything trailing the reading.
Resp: 12:28
